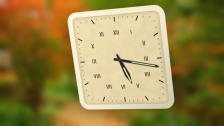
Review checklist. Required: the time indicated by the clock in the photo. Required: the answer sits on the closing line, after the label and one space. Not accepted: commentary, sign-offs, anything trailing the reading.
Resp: 5:17
